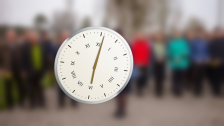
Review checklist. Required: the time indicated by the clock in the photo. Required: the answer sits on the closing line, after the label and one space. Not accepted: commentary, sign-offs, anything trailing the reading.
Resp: 6:01
